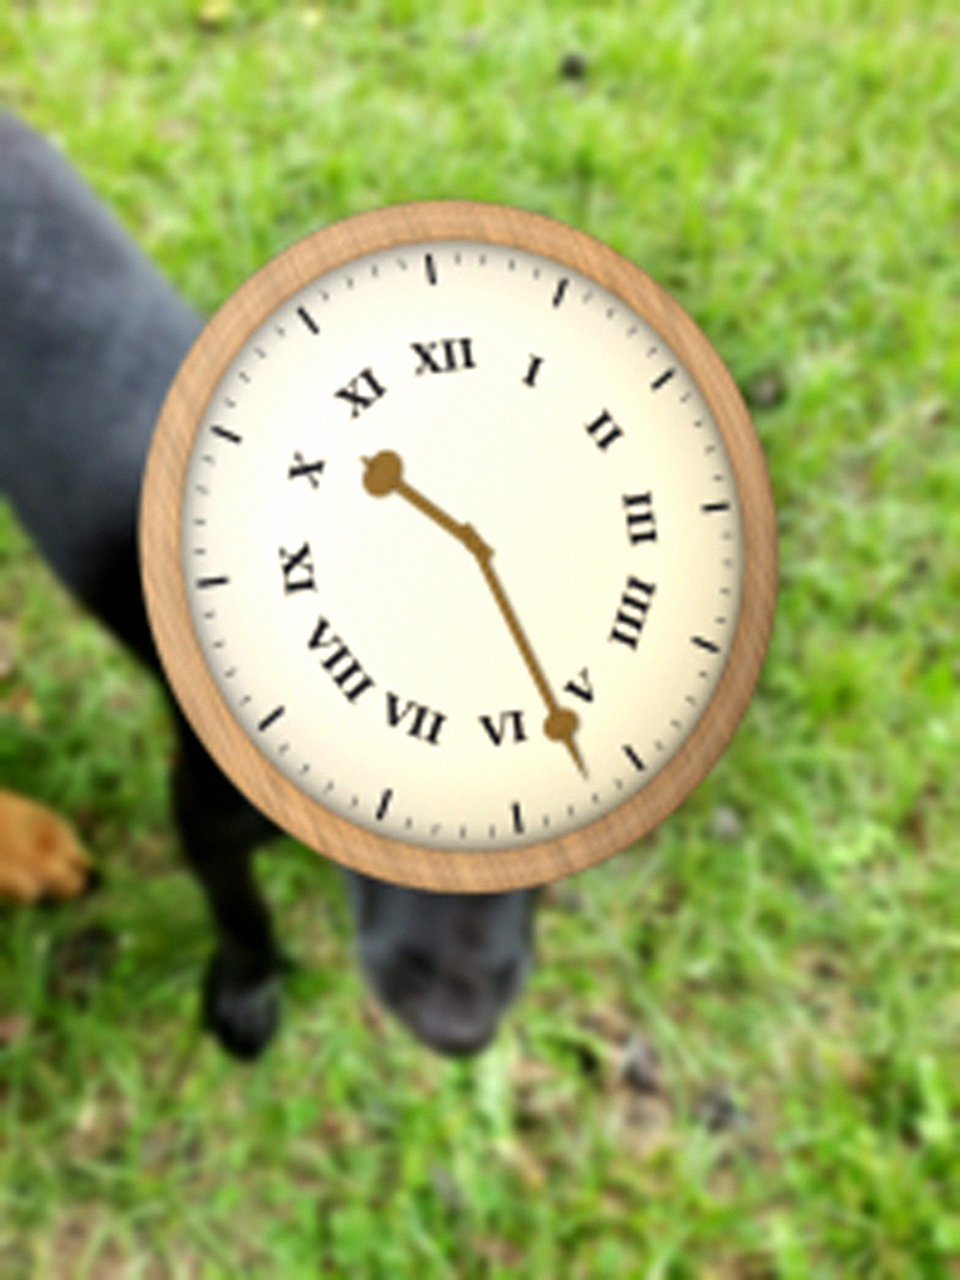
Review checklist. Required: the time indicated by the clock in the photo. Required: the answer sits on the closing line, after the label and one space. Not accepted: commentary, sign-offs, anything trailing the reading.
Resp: 10:27
